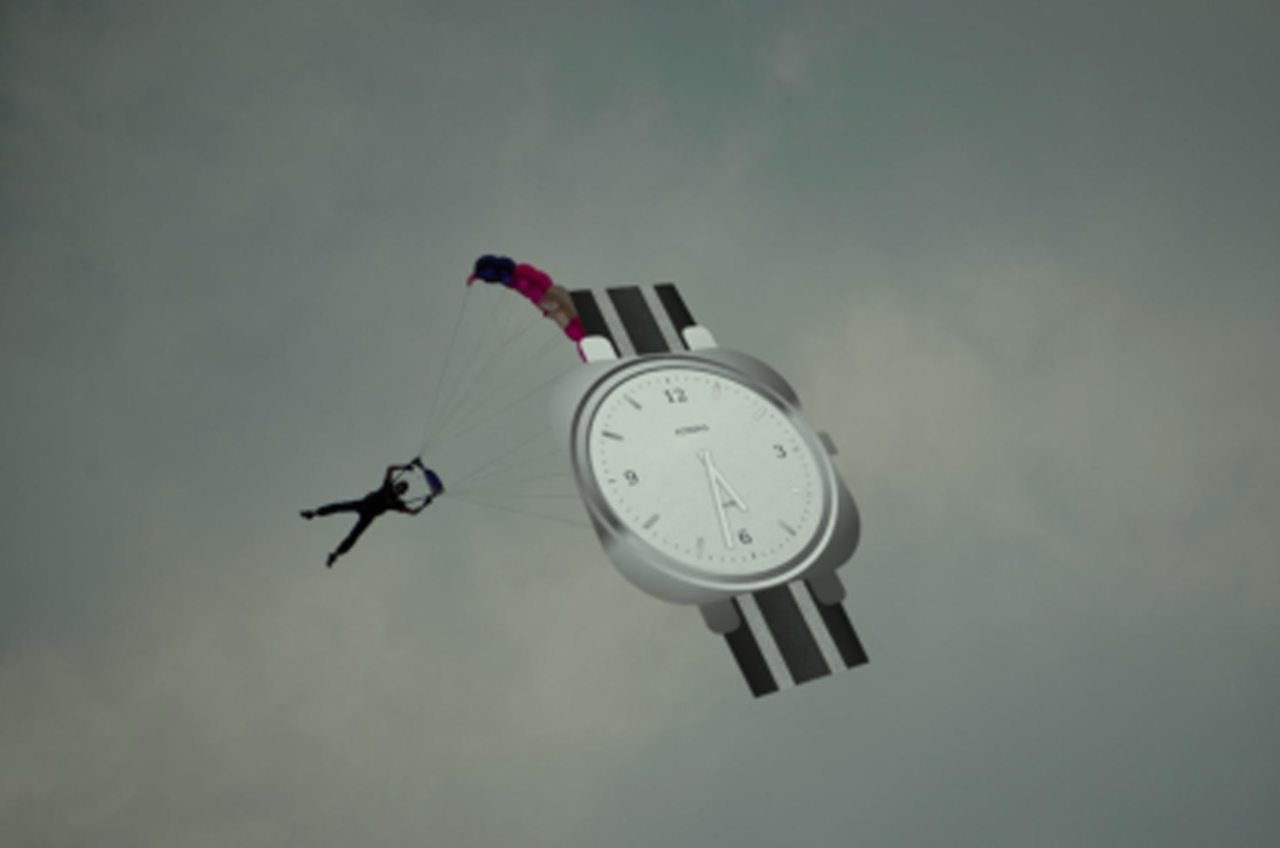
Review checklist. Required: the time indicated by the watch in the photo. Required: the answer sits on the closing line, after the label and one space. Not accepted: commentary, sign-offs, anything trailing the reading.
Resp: 5:32
